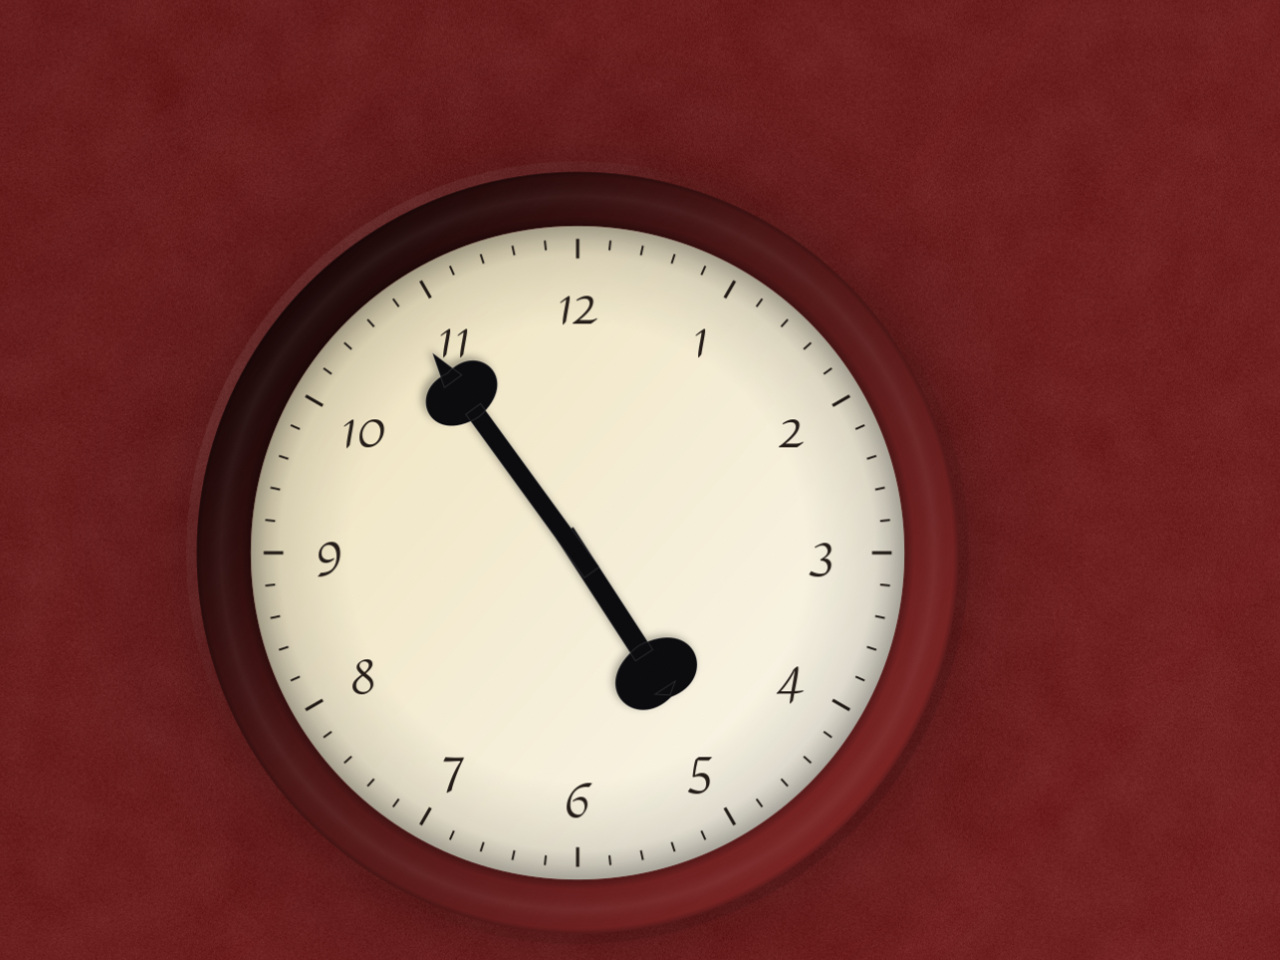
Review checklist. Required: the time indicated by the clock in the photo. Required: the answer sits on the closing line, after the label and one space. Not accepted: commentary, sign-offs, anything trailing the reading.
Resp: 4:54
